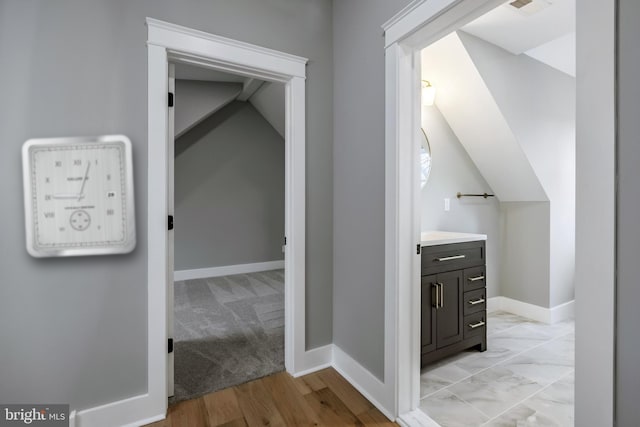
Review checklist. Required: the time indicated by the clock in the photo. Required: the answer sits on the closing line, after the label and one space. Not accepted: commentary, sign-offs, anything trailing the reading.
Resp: 9:03
